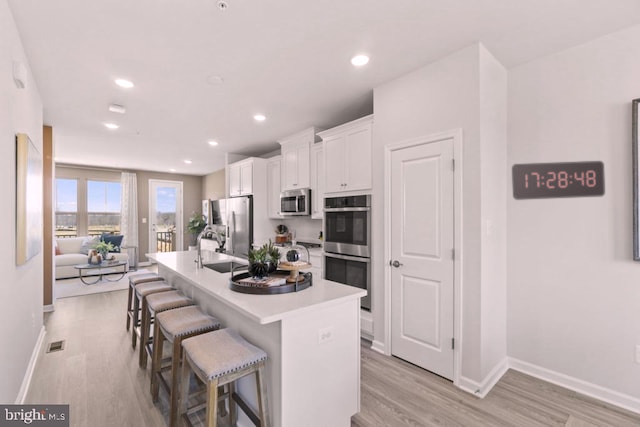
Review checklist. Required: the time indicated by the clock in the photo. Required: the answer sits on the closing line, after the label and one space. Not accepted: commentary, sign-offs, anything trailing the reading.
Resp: 17:28:48
